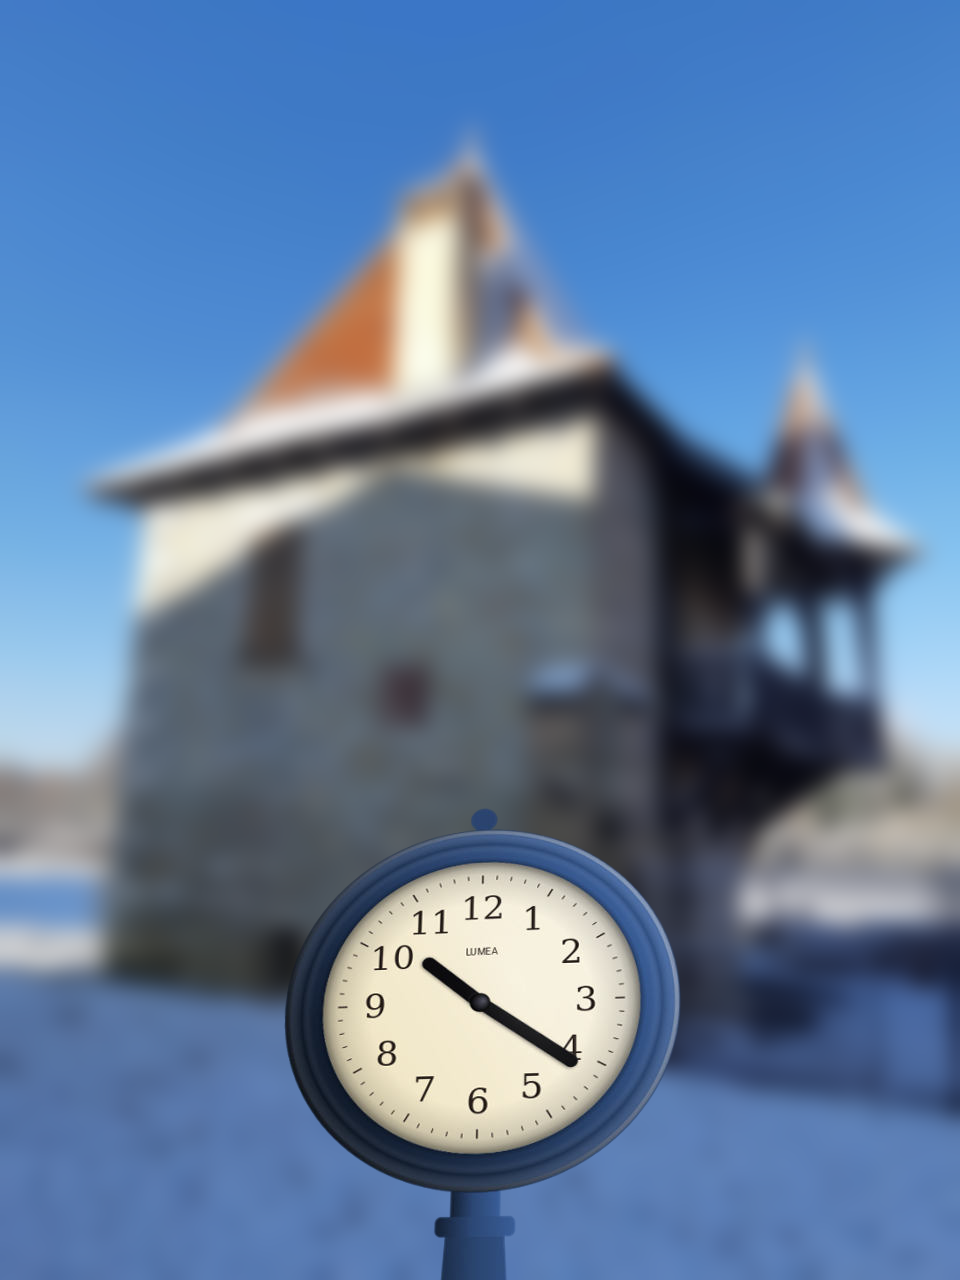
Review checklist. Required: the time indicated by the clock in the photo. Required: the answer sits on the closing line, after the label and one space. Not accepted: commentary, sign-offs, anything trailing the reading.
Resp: 10:21
